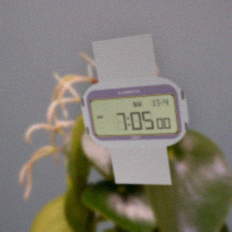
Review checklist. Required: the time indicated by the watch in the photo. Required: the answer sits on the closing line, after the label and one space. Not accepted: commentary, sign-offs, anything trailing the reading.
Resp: 7:05:00
